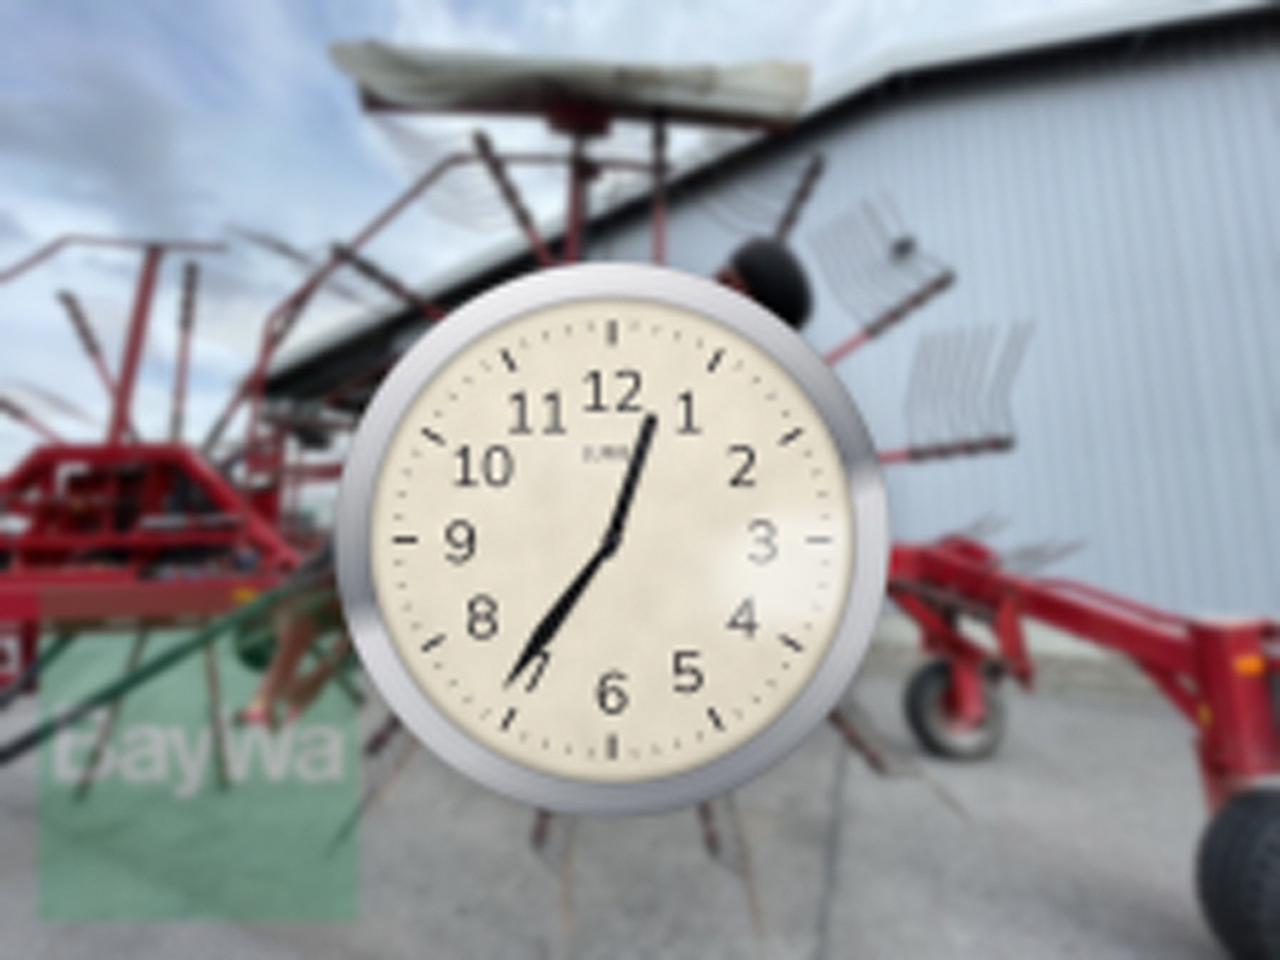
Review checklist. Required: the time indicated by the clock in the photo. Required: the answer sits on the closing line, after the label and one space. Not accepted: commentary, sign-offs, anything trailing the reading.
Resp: 12:36
